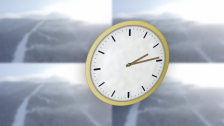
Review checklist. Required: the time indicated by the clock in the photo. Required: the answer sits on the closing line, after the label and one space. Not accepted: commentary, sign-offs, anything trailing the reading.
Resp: 2:14
